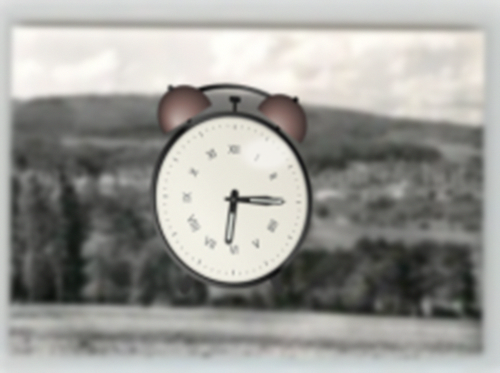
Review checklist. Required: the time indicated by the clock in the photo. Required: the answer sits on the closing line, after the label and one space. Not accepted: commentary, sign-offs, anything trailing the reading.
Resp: 6:15
